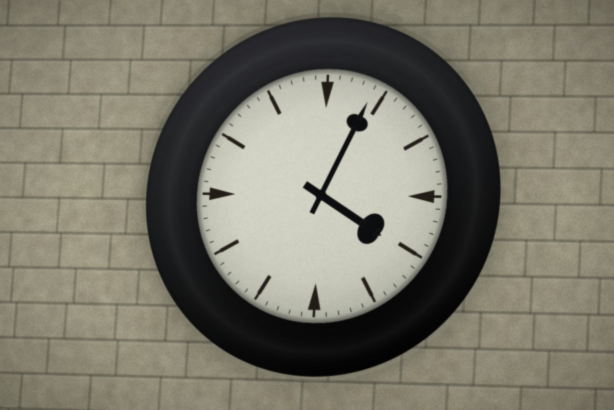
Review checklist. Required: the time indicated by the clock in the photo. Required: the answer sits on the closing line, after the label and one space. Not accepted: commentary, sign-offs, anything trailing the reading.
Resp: 4:04
